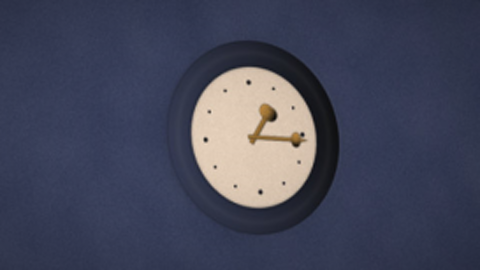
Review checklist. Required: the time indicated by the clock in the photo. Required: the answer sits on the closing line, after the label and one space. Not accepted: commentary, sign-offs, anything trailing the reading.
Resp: 1:16
